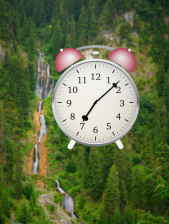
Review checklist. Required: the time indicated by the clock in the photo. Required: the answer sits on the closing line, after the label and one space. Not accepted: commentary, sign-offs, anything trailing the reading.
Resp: 7:08
